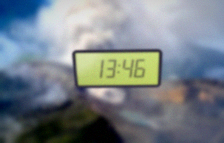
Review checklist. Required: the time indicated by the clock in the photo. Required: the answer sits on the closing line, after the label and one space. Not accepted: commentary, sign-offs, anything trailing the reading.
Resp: 13:46
